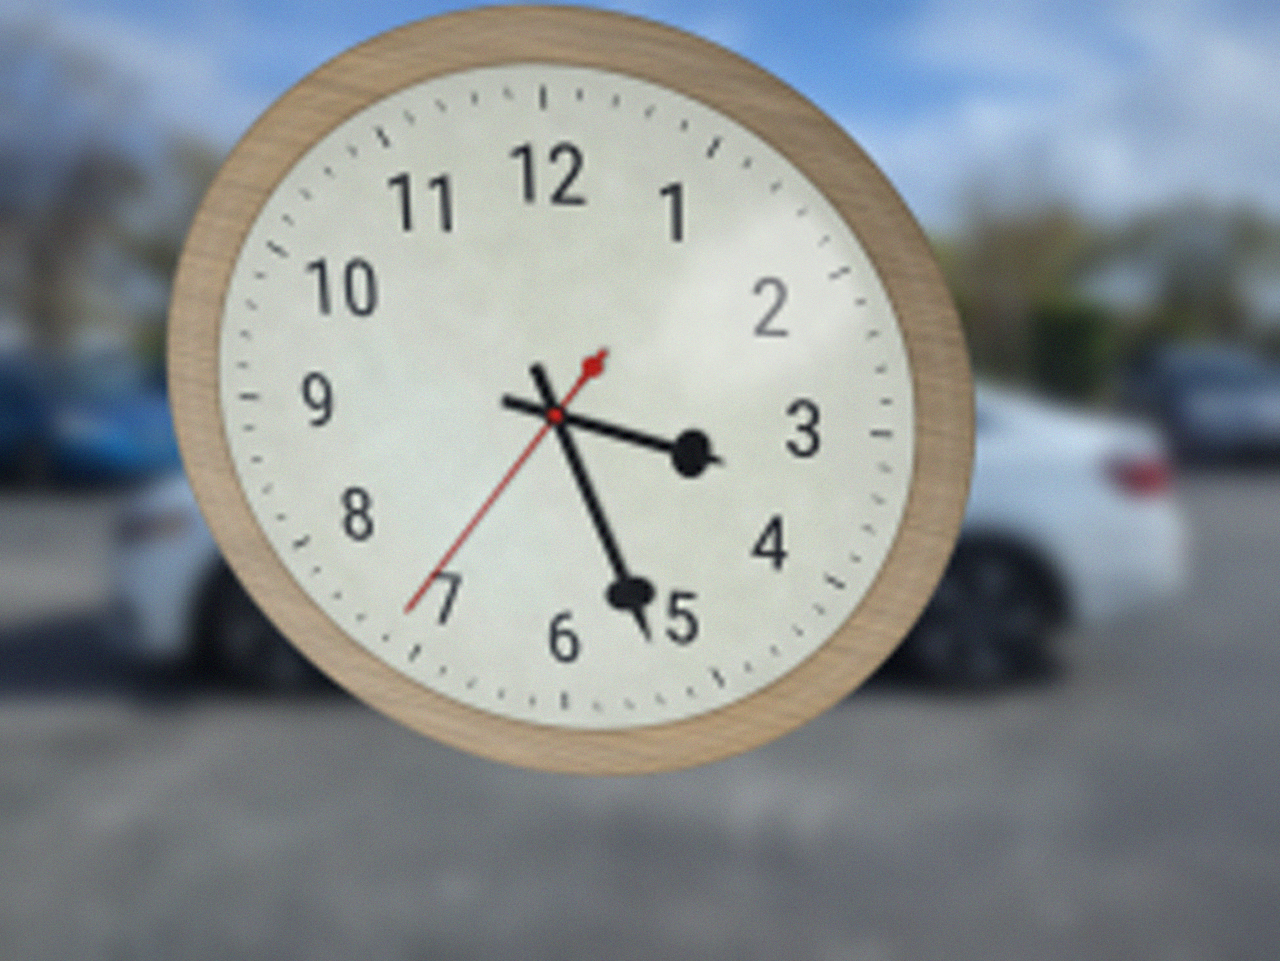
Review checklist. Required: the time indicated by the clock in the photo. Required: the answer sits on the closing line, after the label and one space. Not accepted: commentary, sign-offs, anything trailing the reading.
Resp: 3:26:36
